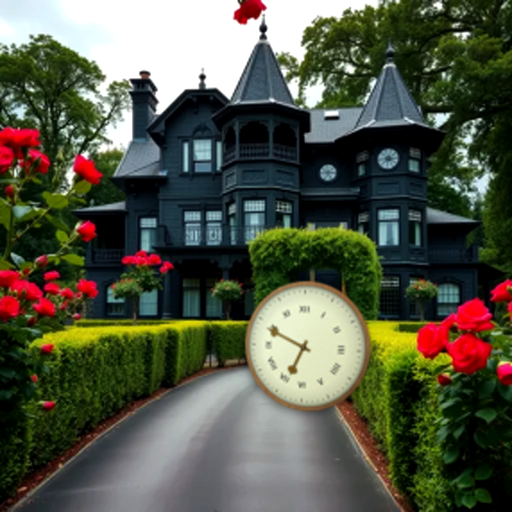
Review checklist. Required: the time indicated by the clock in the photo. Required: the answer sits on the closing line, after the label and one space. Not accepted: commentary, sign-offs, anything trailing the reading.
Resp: 6:49
